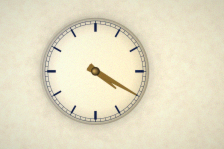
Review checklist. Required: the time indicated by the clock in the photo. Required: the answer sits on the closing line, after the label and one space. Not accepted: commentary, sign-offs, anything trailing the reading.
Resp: 4:20
